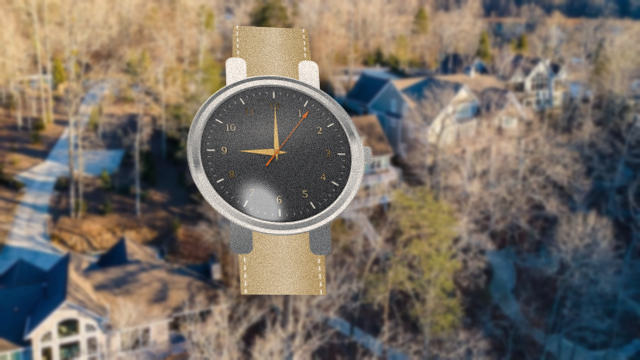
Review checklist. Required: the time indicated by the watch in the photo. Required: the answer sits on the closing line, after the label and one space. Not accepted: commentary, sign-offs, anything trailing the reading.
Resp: 9:00:06
